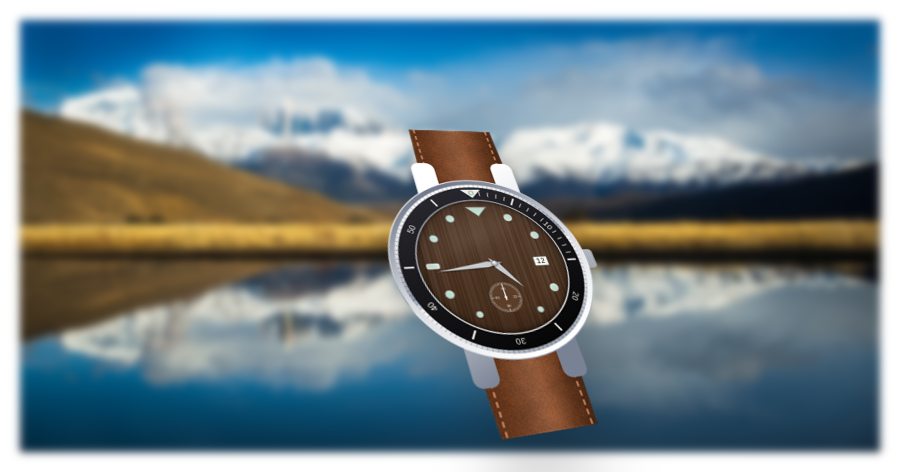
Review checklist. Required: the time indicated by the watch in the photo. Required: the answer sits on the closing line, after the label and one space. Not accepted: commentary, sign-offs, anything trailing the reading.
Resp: 4:44
